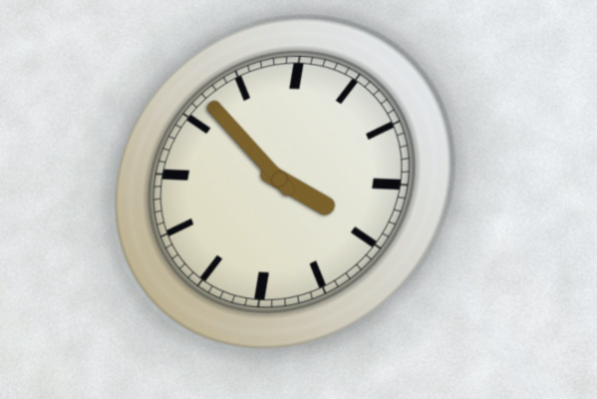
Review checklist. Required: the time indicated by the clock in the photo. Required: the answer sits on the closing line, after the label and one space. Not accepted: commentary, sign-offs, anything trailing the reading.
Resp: 3:52
